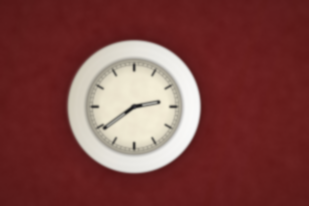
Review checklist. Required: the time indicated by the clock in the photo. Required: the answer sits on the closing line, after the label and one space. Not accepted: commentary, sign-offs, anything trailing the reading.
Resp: 2:39
